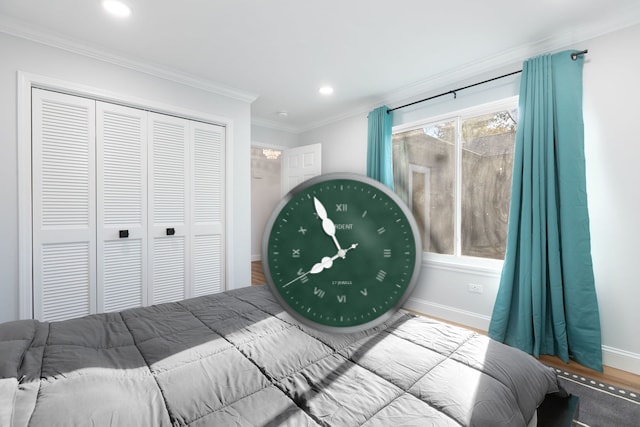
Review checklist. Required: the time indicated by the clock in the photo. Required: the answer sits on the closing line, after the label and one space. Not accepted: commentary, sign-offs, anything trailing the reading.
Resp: 7:55:40
